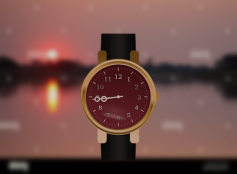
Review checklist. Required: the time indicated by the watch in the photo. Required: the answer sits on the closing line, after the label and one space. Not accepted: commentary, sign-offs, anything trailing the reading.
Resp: 8:44
